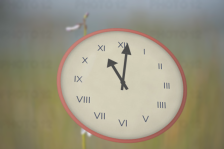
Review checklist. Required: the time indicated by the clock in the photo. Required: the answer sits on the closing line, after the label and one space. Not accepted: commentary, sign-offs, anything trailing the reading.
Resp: 11:01
